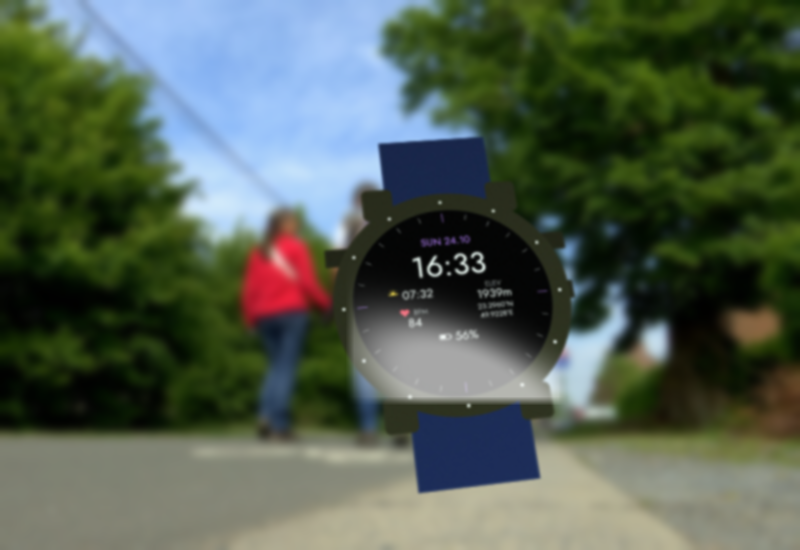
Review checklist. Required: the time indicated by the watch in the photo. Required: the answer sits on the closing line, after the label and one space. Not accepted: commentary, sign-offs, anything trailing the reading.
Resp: 16:33
